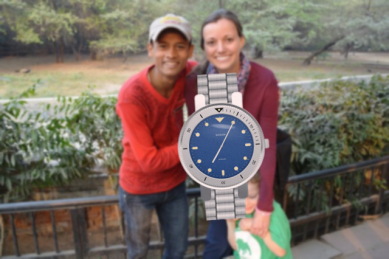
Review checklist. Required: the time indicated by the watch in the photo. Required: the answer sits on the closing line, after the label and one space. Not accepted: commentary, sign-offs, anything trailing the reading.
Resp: 7:05
